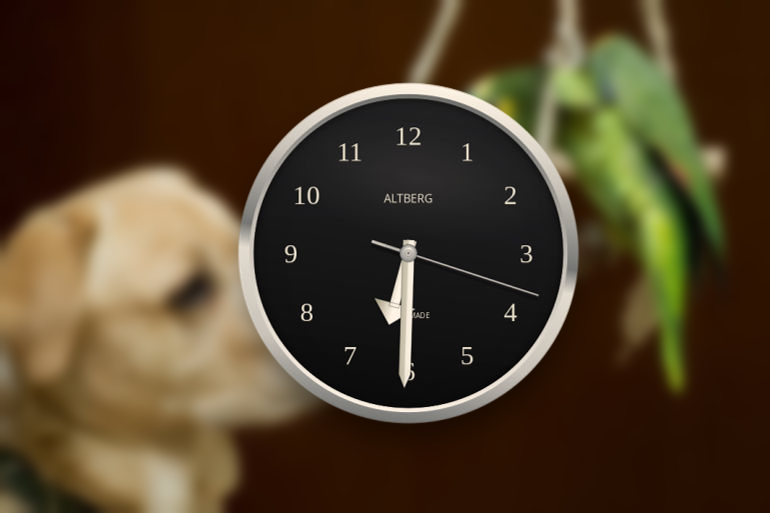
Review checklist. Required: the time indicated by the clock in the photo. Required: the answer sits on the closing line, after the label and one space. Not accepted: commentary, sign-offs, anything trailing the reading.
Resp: 6:30:18
